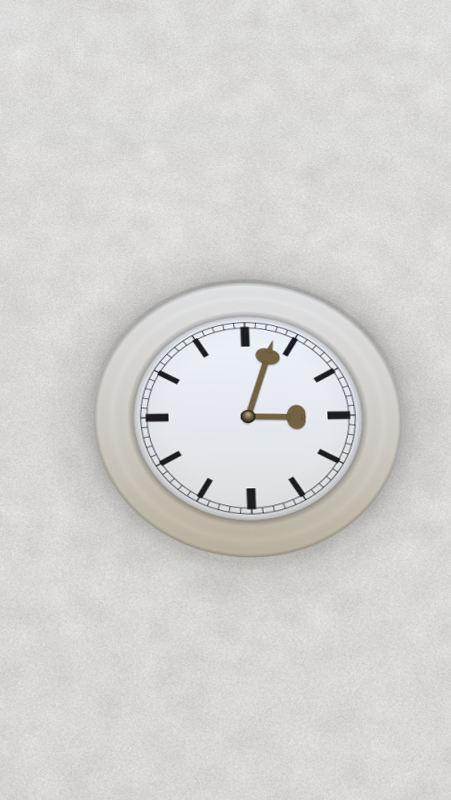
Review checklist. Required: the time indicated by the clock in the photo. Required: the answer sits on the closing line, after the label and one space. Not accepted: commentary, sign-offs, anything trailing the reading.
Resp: 3:03
